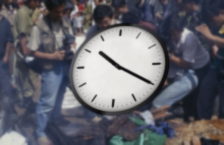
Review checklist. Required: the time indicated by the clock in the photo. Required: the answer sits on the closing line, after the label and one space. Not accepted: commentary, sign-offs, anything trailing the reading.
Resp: 10:20
